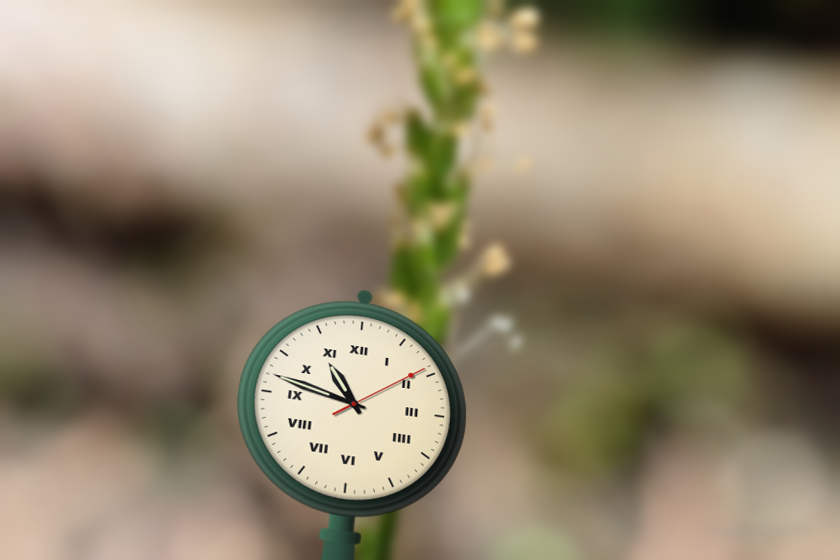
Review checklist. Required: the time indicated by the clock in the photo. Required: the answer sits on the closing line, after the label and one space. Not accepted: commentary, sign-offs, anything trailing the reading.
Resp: 10:47:09
